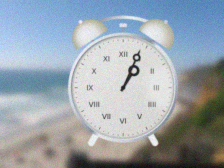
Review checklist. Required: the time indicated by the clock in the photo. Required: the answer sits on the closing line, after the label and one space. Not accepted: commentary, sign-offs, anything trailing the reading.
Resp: 1:04
